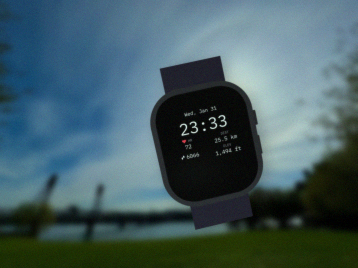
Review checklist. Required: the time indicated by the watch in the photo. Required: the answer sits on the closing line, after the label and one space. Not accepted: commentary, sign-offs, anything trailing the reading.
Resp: 23:33
